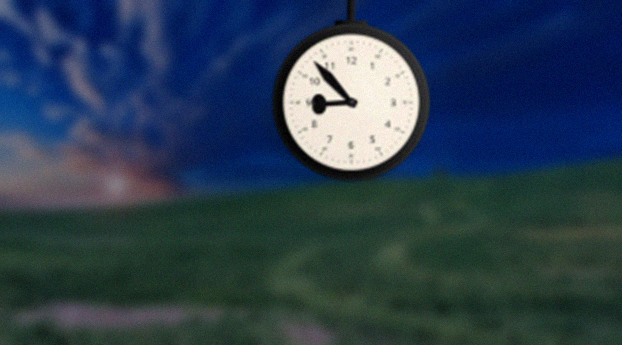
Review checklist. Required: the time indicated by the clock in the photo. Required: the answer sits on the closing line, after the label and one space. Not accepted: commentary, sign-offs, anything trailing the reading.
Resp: 8:53
